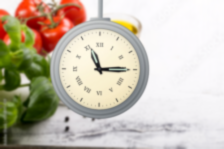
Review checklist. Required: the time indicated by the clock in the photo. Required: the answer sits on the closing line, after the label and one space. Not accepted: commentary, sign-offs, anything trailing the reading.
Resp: 11:15
